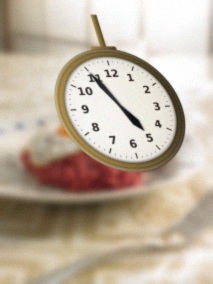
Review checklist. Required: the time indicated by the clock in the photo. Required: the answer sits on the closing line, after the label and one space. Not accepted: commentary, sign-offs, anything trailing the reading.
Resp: 4:55
